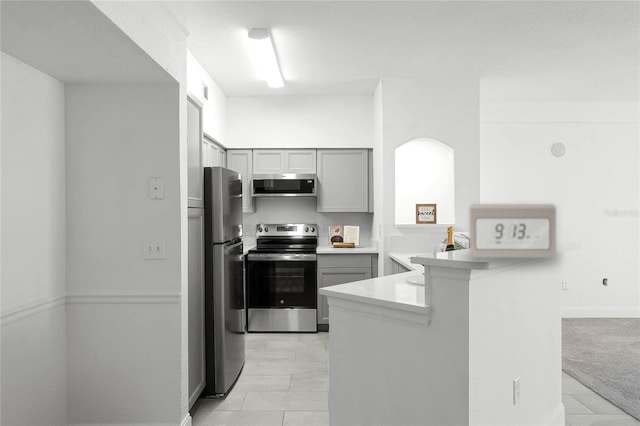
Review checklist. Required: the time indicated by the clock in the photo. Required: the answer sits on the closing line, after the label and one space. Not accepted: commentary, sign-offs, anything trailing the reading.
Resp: 9:13
